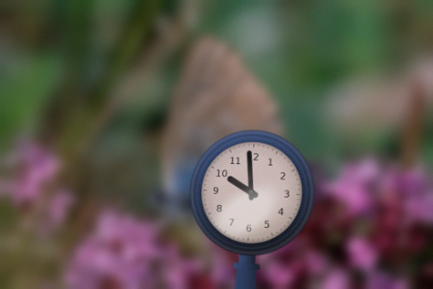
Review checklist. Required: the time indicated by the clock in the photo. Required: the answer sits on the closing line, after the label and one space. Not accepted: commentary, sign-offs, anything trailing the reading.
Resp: 9:59
